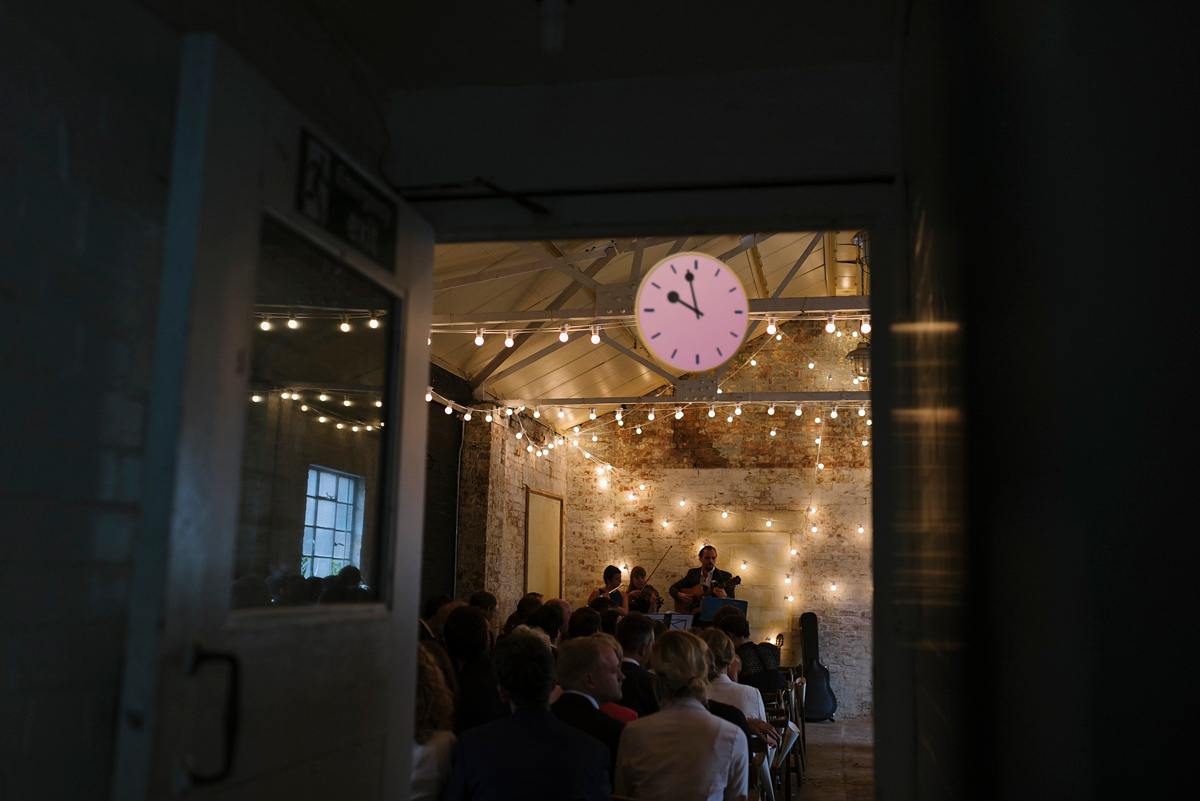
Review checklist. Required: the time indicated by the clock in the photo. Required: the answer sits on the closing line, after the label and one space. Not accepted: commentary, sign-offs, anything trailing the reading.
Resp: 9:58
